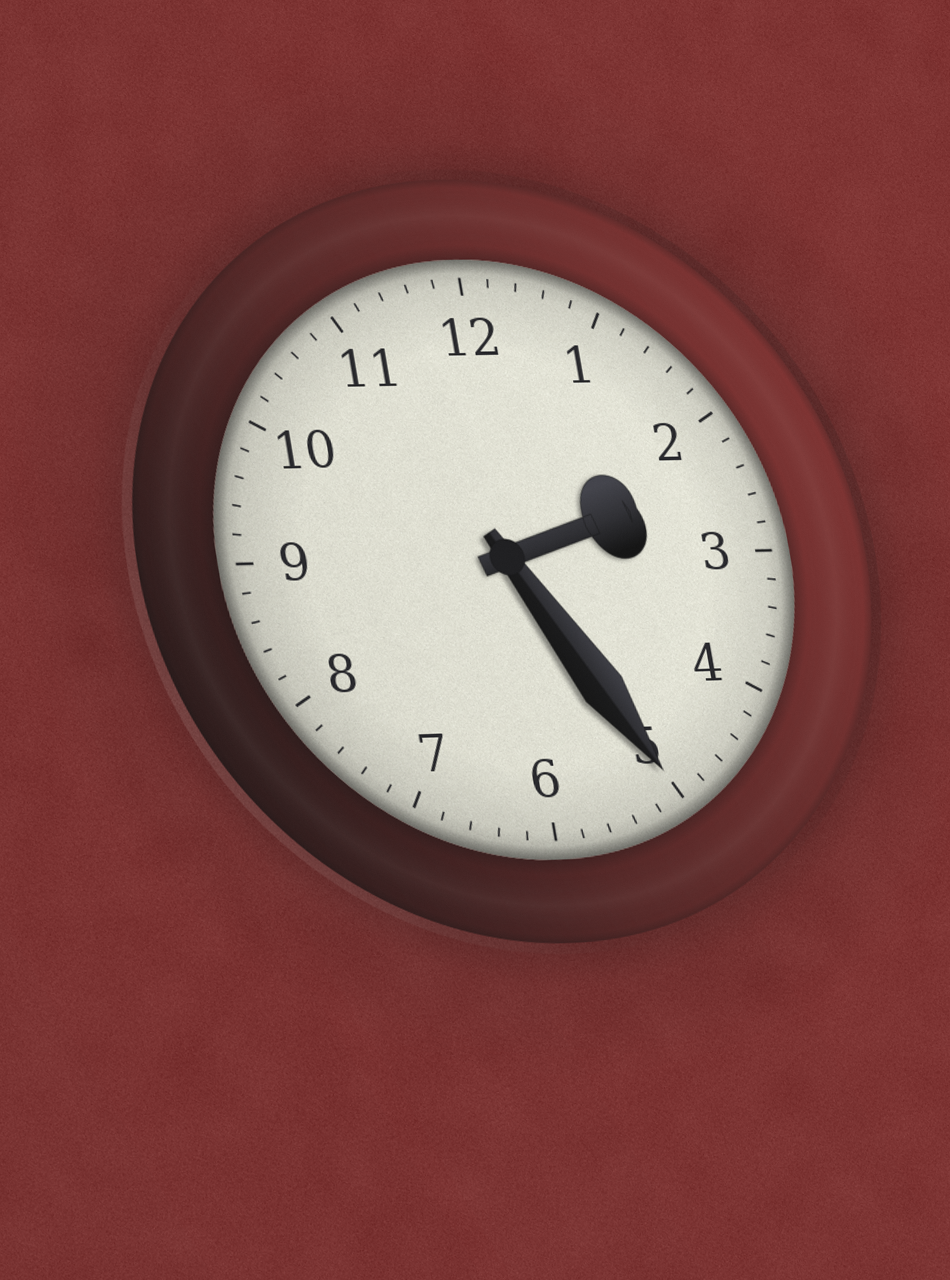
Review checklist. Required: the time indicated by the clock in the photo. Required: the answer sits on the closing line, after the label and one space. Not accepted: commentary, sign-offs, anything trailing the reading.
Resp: 2:25
